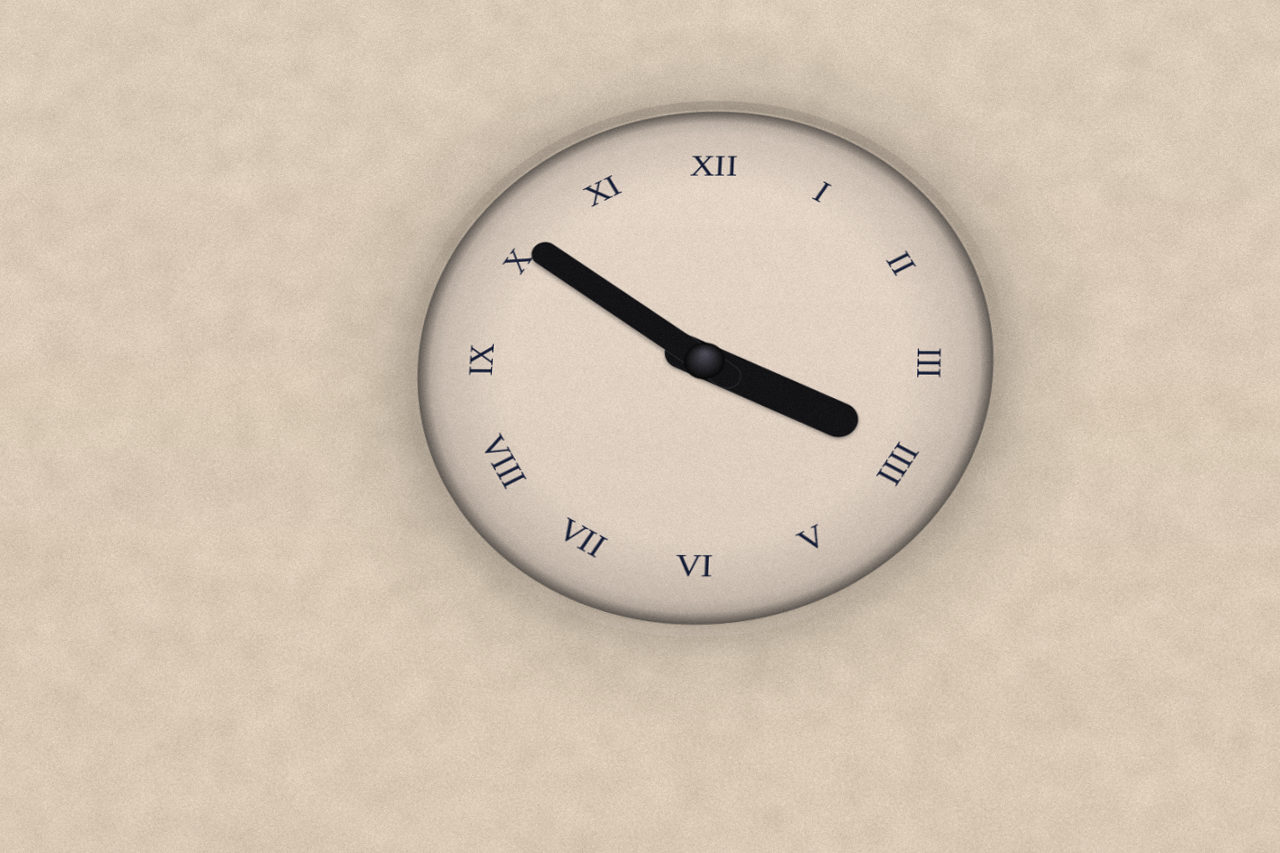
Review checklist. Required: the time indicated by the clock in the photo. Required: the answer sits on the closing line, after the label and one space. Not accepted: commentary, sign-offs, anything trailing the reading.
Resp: 3:51
